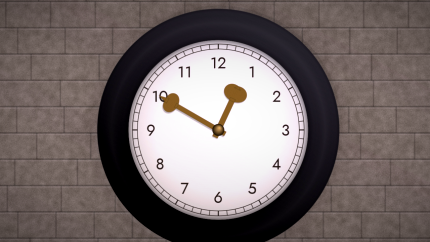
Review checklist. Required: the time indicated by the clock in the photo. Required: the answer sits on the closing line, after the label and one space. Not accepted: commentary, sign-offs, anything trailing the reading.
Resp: 12:50
